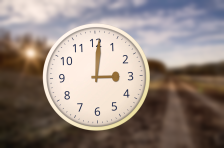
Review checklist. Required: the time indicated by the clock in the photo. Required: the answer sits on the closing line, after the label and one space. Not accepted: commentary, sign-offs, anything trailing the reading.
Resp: 3:01
